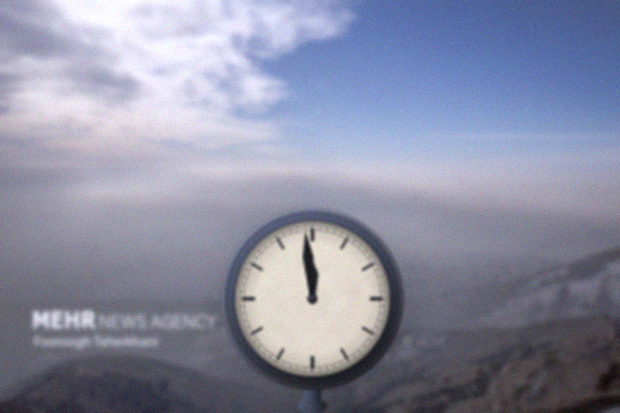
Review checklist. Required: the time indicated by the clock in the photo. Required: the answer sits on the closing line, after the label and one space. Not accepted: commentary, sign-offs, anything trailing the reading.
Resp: 11:59
